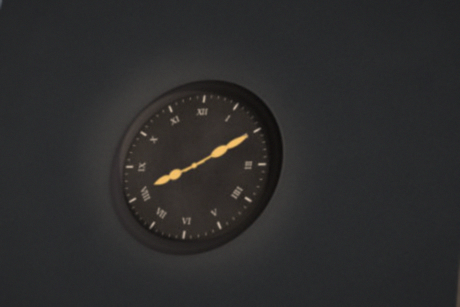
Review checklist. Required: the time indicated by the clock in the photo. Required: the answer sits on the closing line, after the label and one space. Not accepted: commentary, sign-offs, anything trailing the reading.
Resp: 8:10
